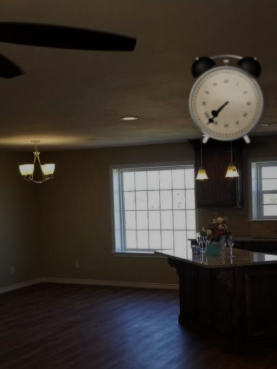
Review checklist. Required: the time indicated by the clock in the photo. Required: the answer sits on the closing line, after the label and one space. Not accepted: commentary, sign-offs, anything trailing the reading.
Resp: 7:37
